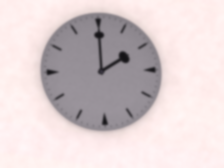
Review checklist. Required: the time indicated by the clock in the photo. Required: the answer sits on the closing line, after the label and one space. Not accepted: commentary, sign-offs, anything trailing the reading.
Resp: 2:00
